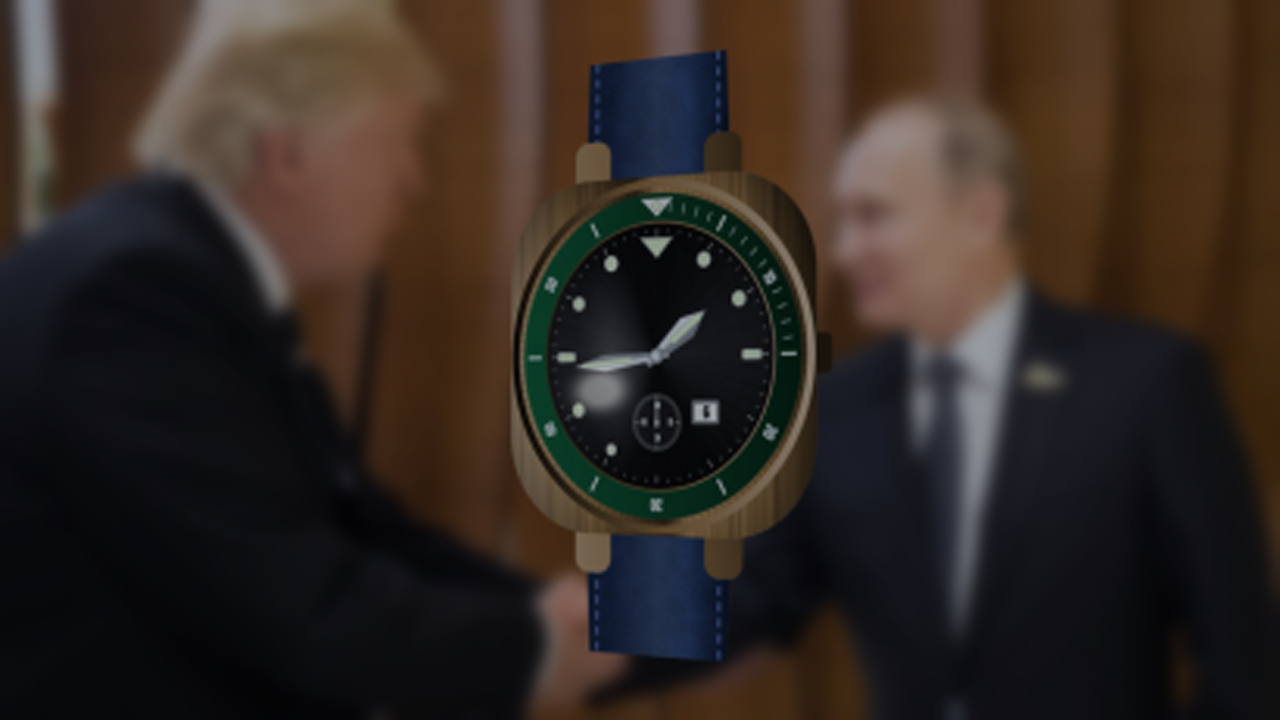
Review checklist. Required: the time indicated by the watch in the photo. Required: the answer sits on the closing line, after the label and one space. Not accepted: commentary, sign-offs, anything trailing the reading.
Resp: 1:44
